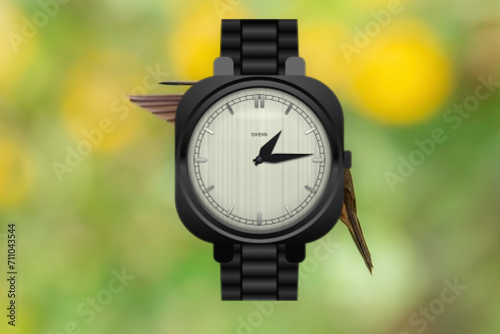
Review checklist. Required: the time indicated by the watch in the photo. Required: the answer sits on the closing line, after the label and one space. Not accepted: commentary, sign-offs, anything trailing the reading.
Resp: 1:14
